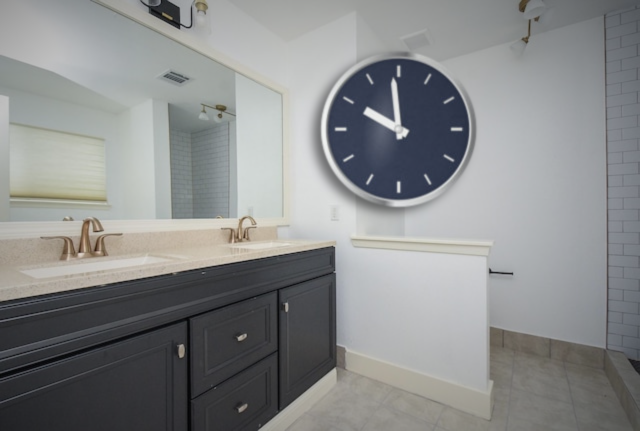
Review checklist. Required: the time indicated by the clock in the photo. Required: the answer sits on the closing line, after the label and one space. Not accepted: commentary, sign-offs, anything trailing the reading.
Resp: 9:59
